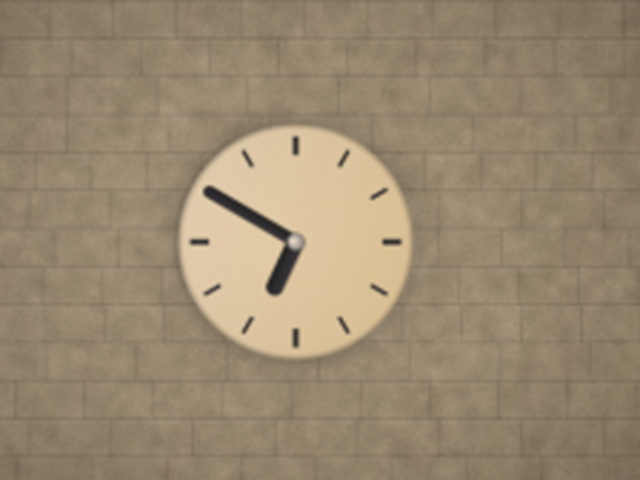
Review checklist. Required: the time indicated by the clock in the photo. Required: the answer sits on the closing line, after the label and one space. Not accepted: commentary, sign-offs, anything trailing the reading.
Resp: 6:50
